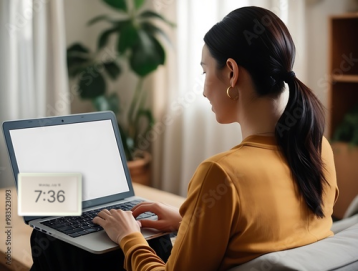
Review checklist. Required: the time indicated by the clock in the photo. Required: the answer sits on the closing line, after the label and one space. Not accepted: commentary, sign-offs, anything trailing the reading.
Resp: 7:36
